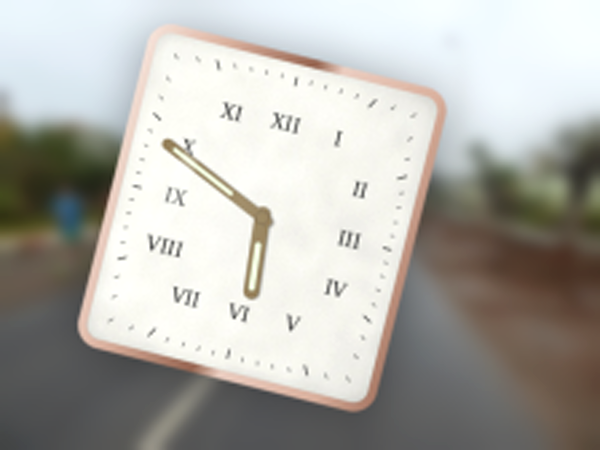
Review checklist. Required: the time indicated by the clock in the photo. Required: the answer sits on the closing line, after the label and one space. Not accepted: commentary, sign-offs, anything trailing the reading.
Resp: 5:49
